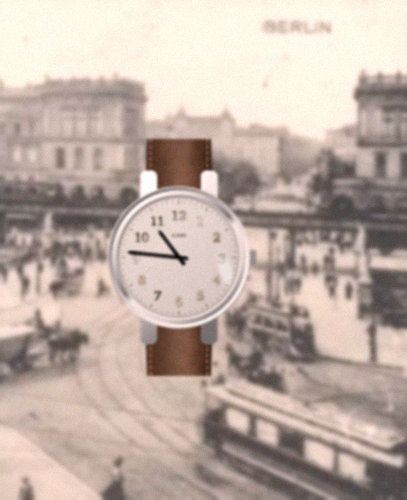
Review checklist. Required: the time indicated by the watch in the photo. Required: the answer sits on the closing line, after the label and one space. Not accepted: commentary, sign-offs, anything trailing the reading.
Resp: 10:46
